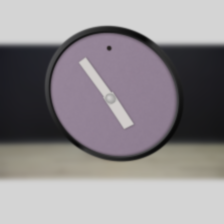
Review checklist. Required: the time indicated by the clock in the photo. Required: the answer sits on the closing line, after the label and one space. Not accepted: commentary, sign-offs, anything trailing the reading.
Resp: 4:54
